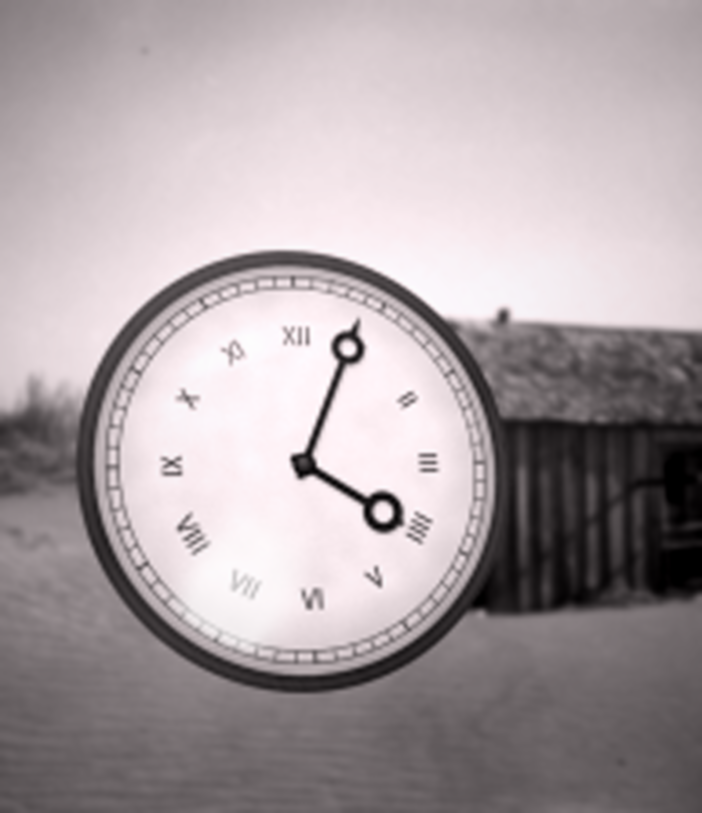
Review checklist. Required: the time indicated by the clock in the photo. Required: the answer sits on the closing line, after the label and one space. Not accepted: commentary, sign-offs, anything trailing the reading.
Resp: 4:04
